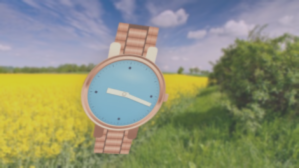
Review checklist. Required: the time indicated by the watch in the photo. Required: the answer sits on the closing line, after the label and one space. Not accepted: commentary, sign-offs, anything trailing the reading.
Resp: 9:18
